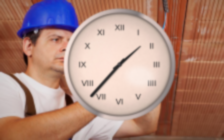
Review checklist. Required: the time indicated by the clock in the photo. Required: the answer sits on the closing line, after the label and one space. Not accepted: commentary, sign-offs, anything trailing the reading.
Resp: 1:37
